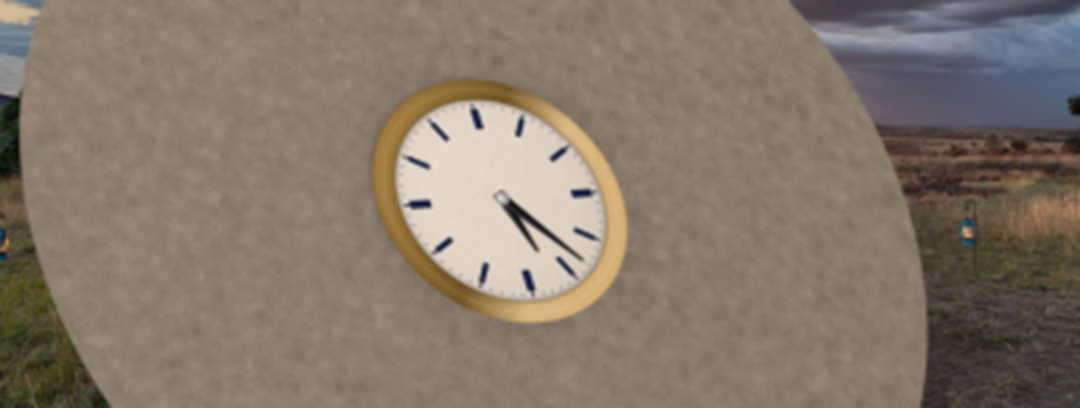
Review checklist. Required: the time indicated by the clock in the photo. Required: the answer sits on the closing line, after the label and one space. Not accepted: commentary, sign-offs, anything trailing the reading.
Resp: 5:23
